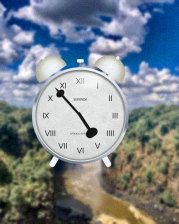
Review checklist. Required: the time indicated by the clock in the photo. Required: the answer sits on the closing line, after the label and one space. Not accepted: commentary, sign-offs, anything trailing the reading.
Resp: 4:53
